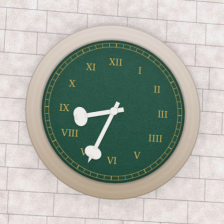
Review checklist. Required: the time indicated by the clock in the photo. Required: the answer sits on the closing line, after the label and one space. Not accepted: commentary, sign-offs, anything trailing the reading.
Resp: 8:34
